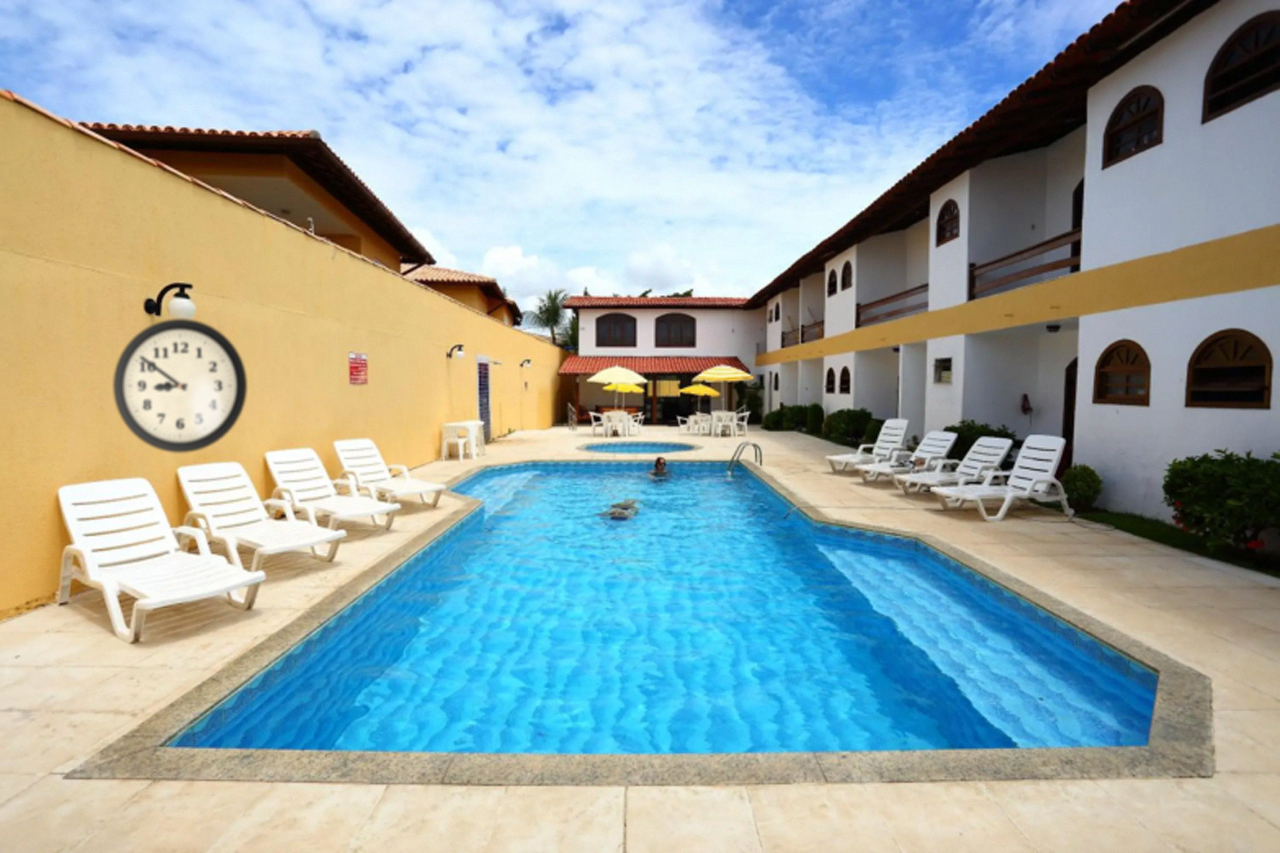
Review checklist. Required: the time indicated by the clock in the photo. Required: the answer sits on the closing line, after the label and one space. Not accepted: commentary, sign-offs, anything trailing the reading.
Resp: 8:51
